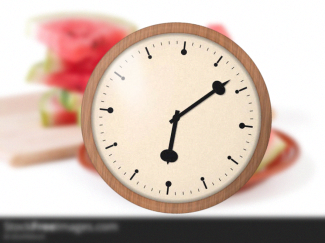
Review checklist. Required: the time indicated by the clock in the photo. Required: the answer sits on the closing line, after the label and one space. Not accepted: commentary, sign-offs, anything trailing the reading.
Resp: 6:08
